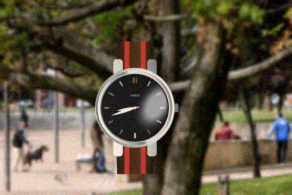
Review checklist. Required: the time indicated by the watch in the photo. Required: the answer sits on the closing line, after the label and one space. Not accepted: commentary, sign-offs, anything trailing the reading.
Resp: 8:42
